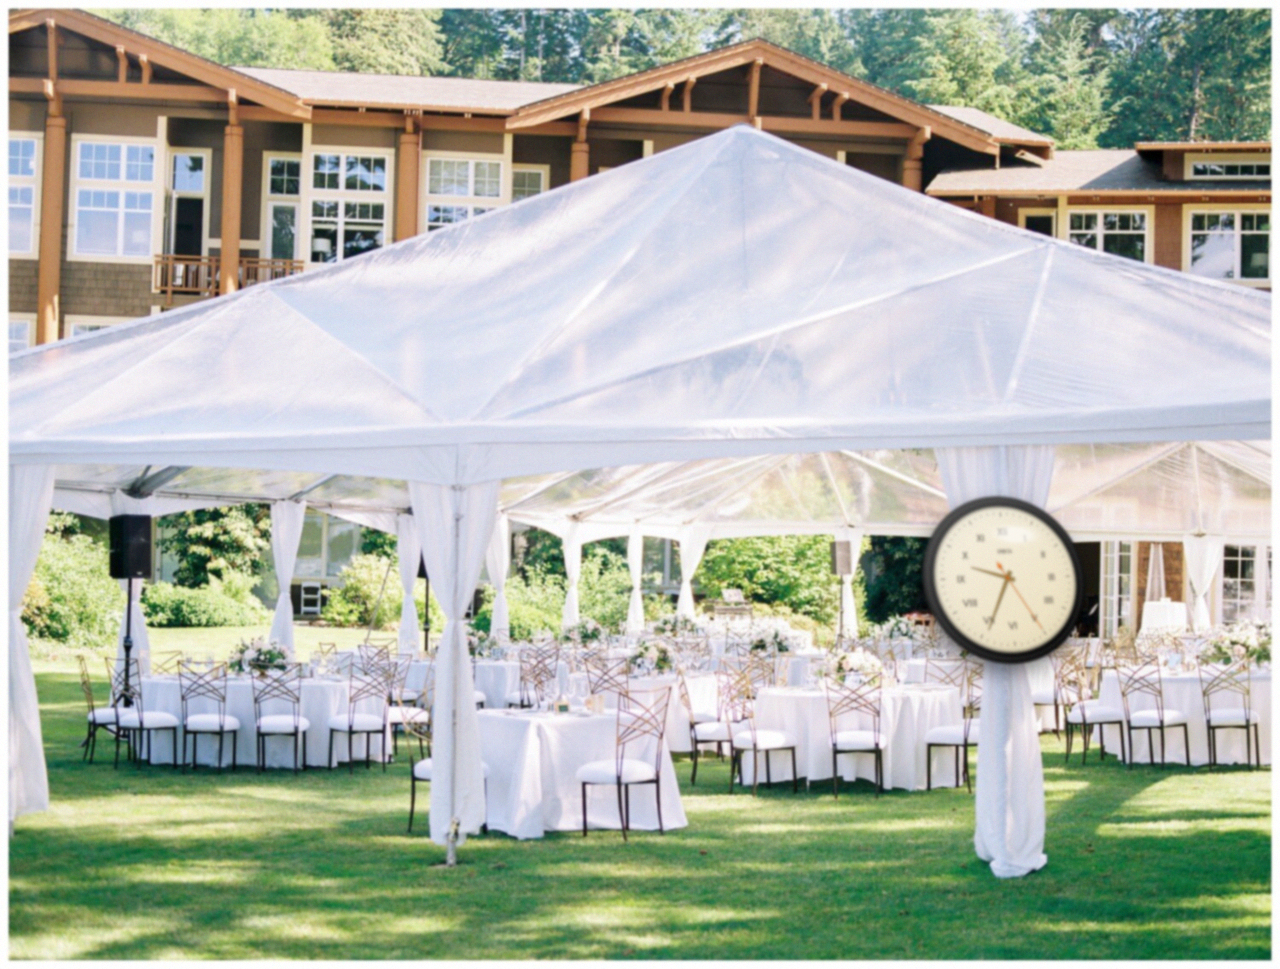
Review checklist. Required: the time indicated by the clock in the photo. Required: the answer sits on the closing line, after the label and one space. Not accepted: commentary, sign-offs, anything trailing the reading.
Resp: 9:34:25
